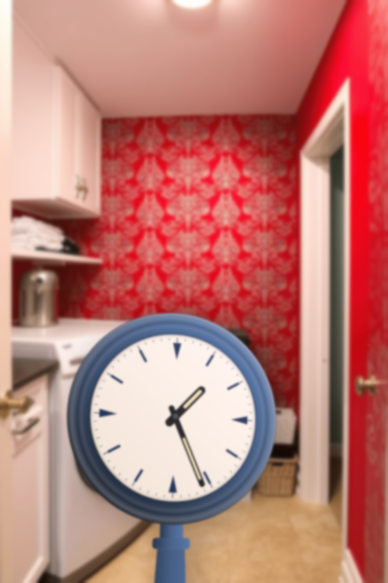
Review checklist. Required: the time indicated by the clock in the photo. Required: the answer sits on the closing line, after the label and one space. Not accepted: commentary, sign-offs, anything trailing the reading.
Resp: 1:26
